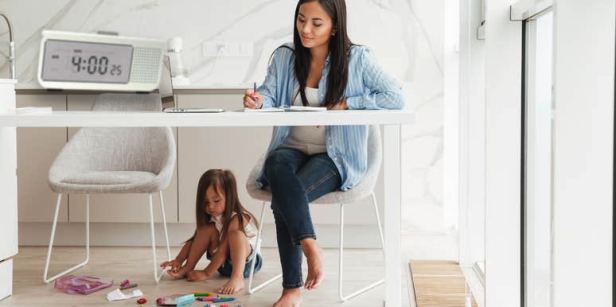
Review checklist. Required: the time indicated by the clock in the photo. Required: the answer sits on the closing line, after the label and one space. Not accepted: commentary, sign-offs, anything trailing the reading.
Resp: 4:00
